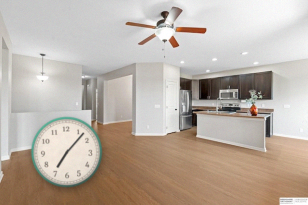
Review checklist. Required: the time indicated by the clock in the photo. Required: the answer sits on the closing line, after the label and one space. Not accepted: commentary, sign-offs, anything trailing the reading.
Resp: 7:07
